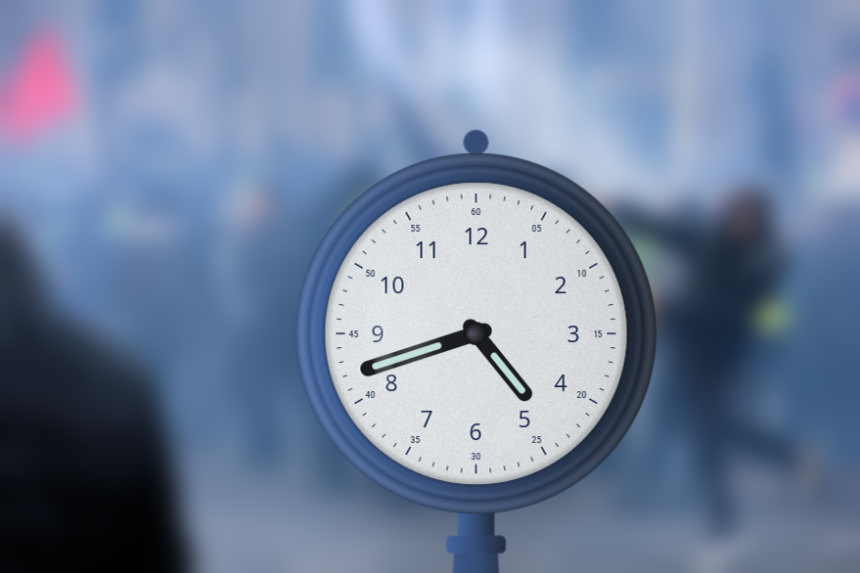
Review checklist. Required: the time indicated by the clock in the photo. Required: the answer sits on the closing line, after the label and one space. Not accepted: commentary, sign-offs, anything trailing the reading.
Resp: 4:42
